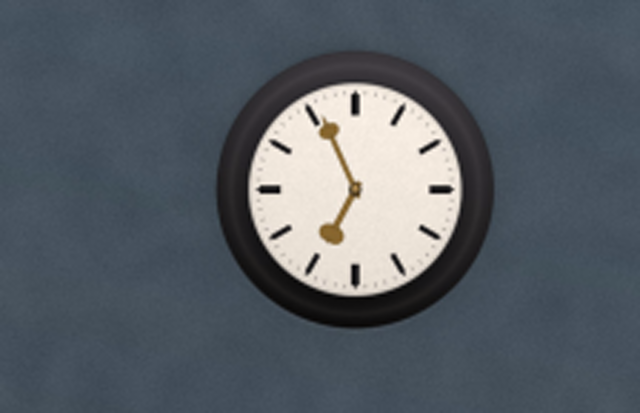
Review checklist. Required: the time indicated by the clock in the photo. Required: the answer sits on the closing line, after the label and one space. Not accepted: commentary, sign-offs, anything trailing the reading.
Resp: 6:56
